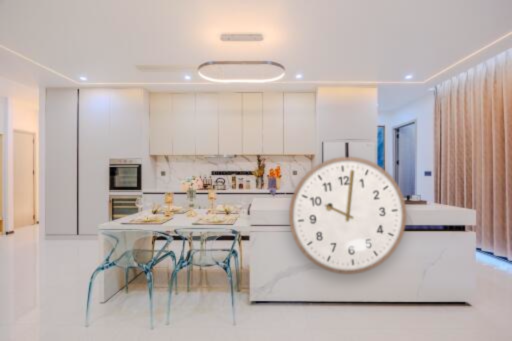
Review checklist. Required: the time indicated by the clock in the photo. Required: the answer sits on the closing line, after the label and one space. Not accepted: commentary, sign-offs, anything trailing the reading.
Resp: 10:02
